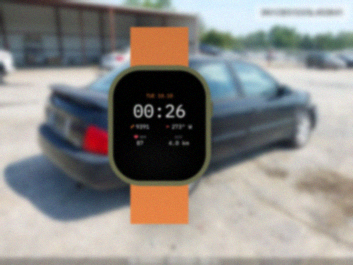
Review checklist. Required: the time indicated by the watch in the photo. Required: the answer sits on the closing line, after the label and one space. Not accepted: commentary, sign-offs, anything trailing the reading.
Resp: 0:26
